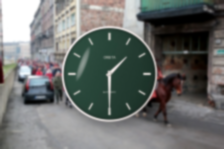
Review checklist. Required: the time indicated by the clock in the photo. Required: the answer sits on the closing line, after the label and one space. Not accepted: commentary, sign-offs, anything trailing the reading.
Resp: 1:30
